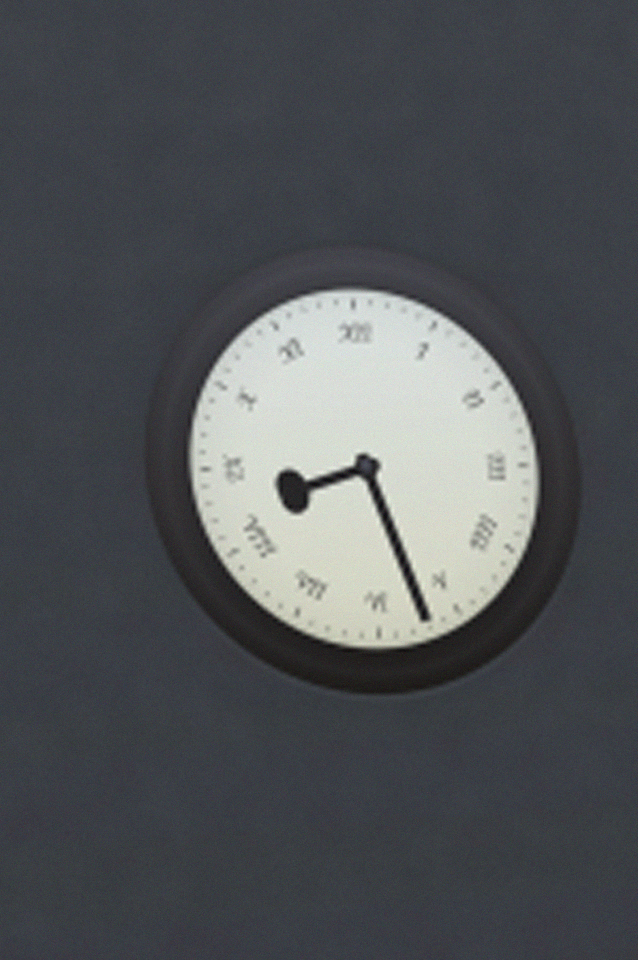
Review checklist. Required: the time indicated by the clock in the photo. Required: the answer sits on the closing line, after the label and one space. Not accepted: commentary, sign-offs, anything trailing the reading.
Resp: 8:27
